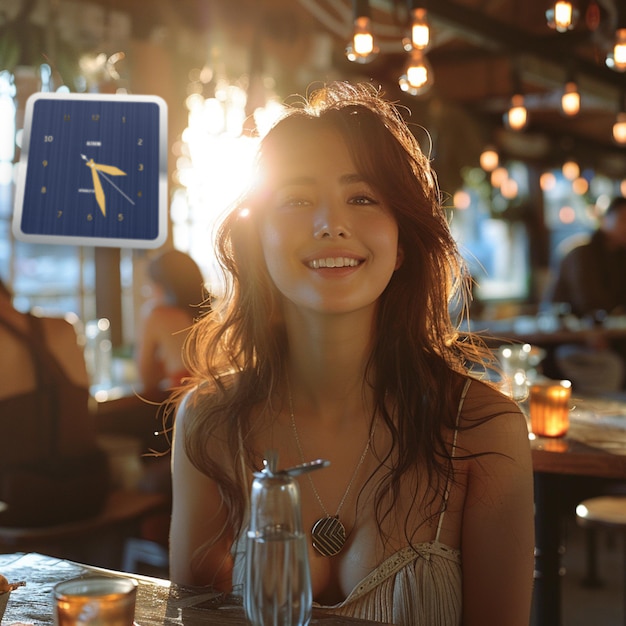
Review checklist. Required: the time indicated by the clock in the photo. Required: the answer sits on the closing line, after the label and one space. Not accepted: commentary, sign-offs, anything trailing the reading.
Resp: 3:27:22
